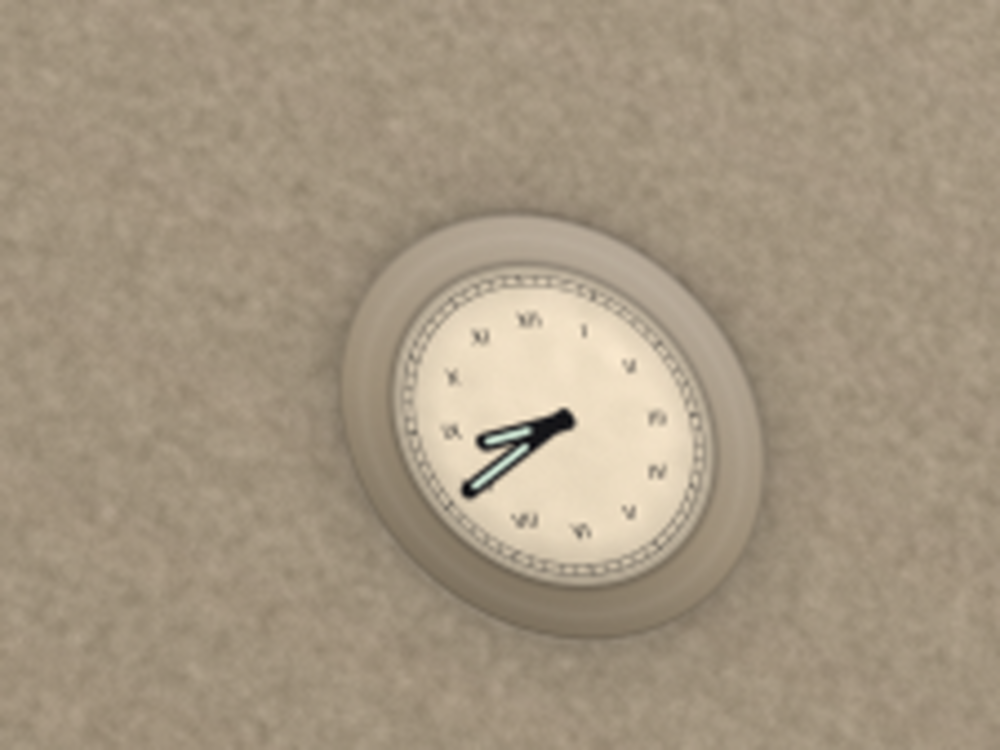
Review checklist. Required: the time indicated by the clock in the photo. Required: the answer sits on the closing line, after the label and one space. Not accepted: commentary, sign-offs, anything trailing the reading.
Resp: 8:40
